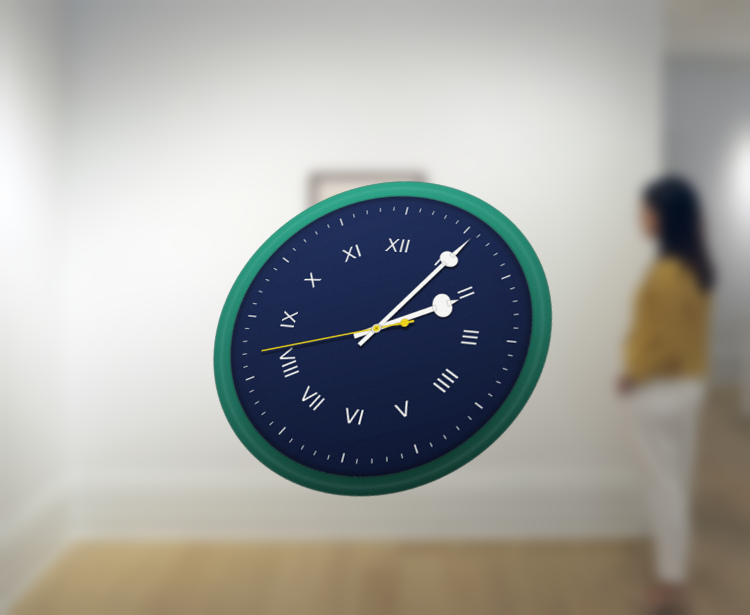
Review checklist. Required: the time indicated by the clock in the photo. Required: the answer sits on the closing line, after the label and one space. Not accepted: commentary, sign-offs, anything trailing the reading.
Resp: 2:05:42
